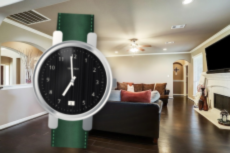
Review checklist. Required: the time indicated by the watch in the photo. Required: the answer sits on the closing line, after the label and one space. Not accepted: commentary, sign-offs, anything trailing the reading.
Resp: 6:59
